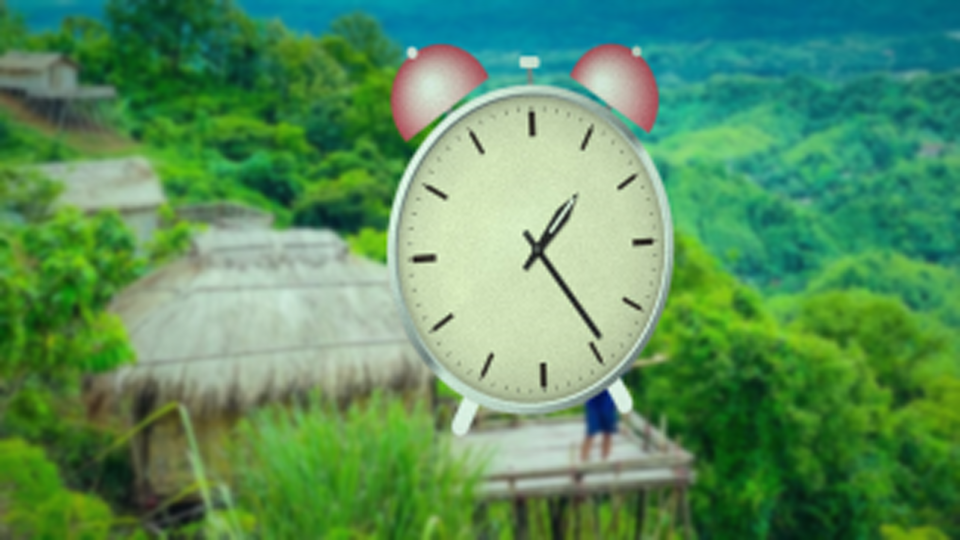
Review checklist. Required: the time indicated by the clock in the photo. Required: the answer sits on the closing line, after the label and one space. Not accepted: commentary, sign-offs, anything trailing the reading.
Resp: 1:24
